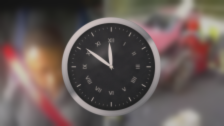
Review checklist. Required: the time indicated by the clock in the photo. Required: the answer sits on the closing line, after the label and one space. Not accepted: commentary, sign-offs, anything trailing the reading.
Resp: 11:51
